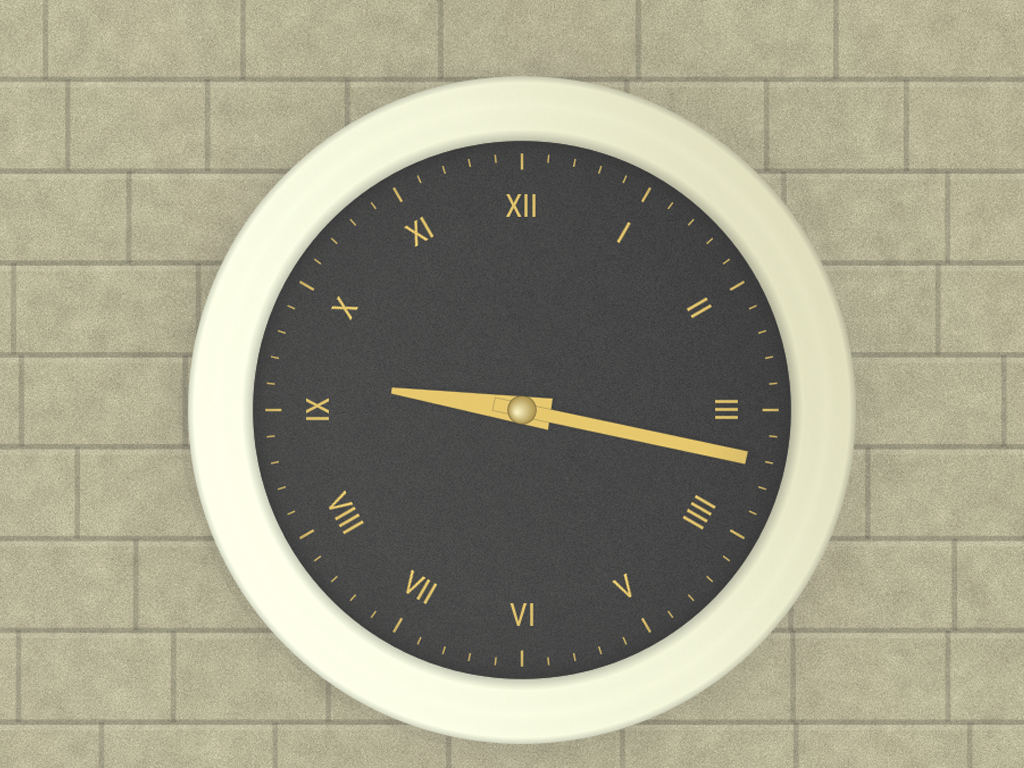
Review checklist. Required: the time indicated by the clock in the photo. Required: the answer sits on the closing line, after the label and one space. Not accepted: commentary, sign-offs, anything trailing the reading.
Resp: 9:17
